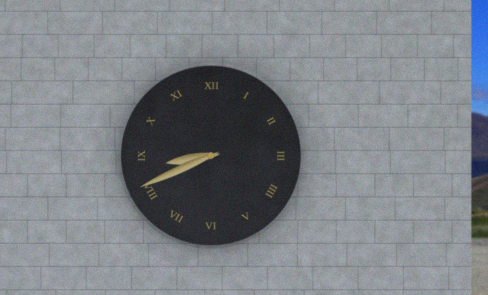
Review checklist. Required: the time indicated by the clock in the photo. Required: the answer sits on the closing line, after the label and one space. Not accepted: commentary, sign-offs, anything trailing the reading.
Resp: 8:41
